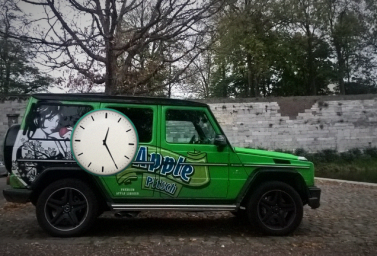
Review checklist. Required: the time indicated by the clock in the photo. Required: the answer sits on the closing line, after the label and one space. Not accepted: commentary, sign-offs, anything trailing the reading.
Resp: 12:25
